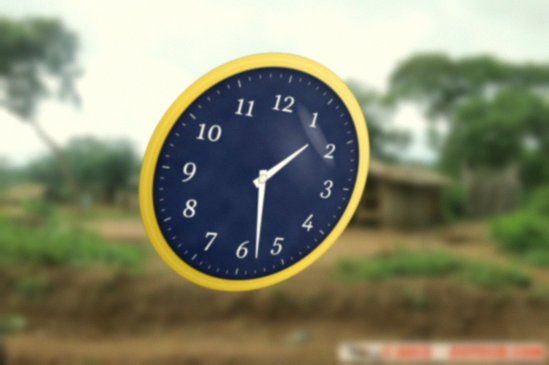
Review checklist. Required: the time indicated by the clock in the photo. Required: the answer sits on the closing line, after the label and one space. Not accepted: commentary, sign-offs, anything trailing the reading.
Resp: 1:28
